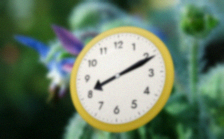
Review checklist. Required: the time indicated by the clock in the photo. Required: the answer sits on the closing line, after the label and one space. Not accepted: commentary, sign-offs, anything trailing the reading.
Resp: 8:11
